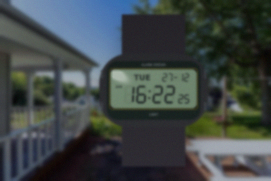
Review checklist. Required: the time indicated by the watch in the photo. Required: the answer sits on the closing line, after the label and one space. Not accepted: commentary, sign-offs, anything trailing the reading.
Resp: 16:22
